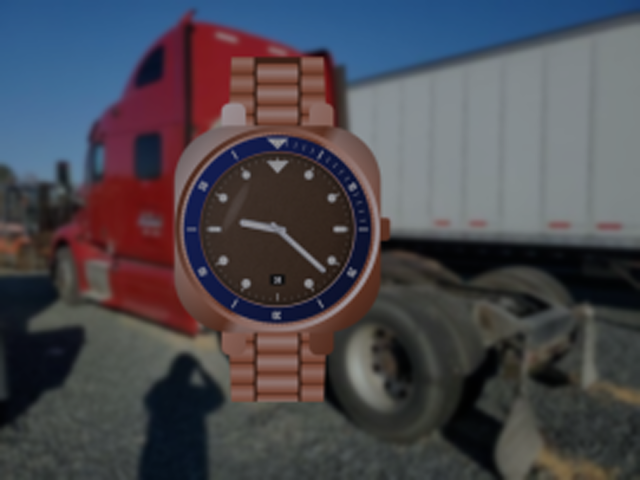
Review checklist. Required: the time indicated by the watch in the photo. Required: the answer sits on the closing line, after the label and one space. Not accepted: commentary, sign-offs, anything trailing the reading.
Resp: 9:22
